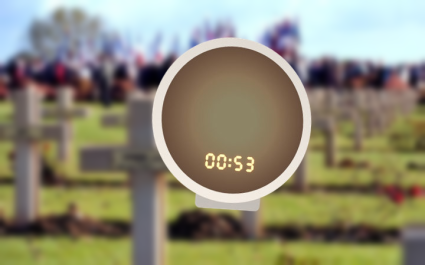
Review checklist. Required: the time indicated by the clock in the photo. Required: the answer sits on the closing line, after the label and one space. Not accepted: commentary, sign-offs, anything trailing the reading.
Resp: 0:53
